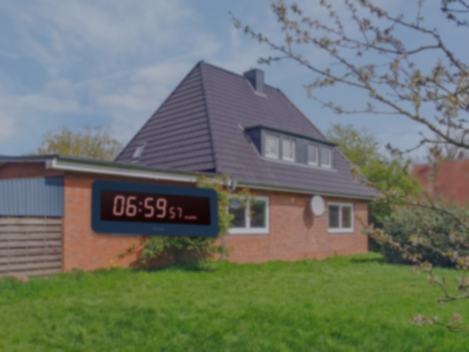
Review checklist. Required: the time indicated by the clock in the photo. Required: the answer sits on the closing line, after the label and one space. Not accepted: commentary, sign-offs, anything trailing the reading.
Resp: 6:59
